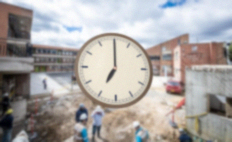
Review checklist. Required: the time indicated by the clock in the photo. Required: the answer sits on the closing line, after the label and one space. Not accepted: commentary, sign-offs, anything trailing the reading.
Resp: 7:00
